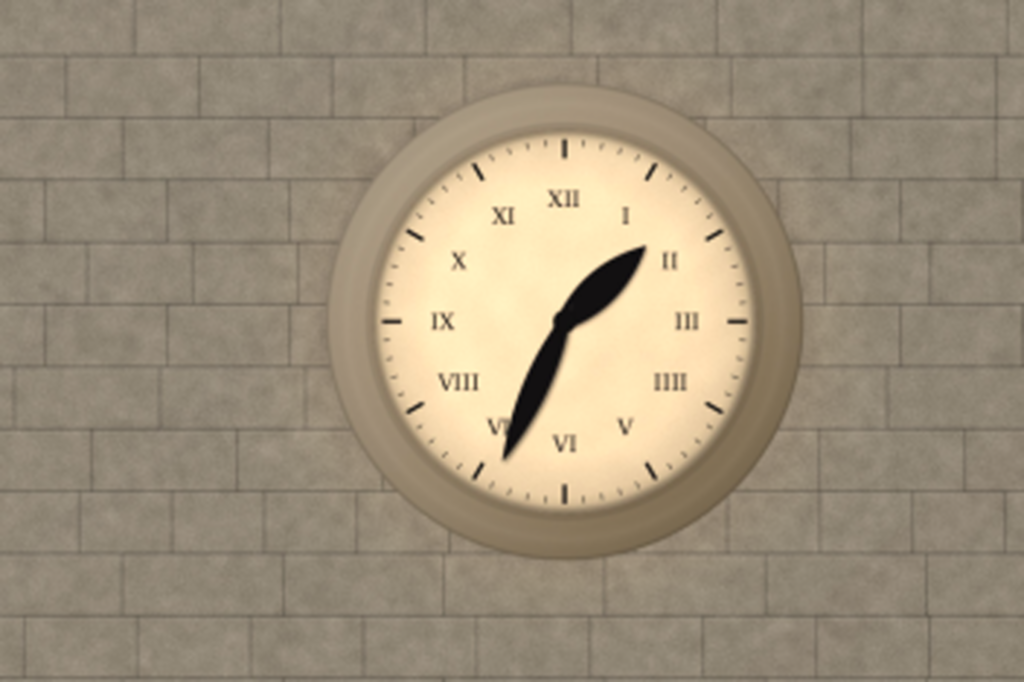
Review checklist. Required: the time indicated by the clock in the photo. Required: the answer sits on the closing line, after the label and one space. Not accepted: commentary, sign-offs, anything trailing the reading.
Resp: 1:34
